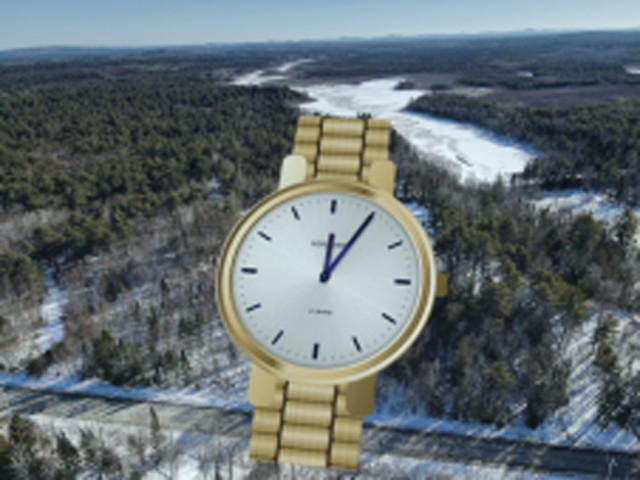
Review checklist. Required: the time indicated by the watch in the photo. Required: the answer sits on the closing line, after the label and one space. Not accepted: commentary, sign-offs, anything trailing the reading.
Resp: 12:05
